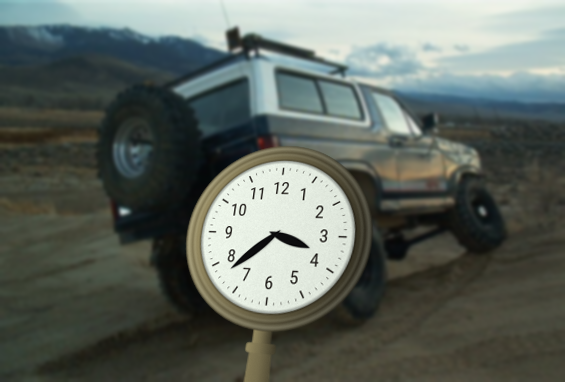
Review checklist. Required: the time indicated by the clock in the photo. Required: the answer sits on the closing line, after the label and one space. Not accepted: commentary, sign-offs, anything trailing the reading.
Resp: 3:38
